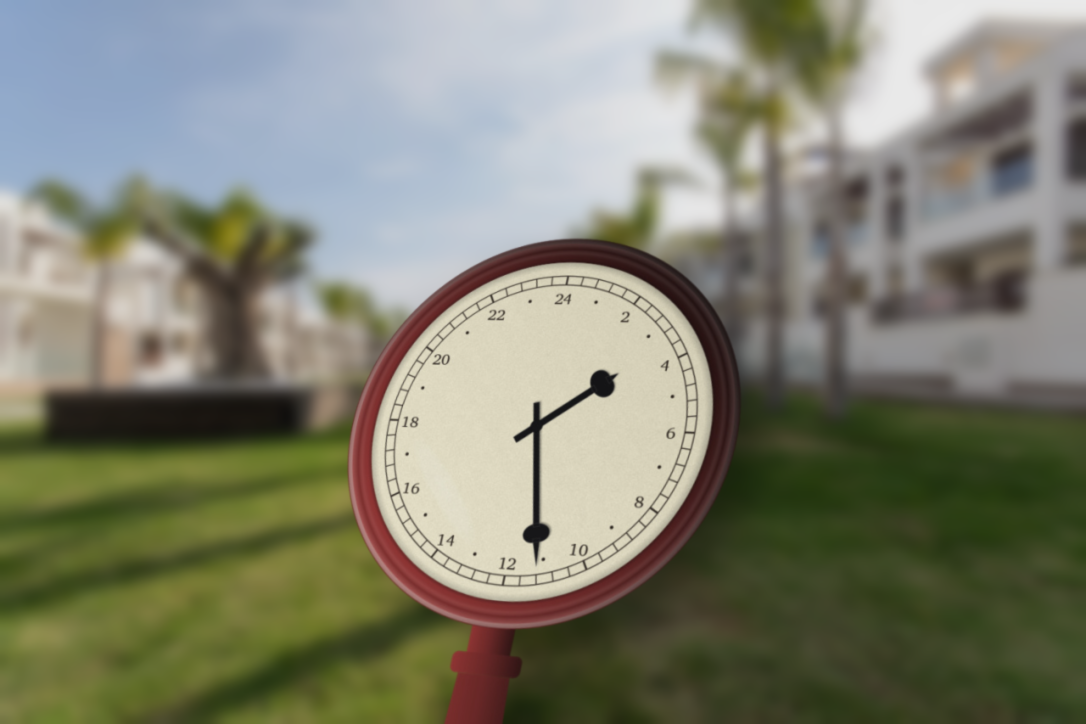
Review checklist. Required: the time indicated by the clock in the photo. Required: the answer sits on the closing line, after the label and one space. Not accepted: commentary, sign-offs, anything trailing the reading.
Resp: 3:28
